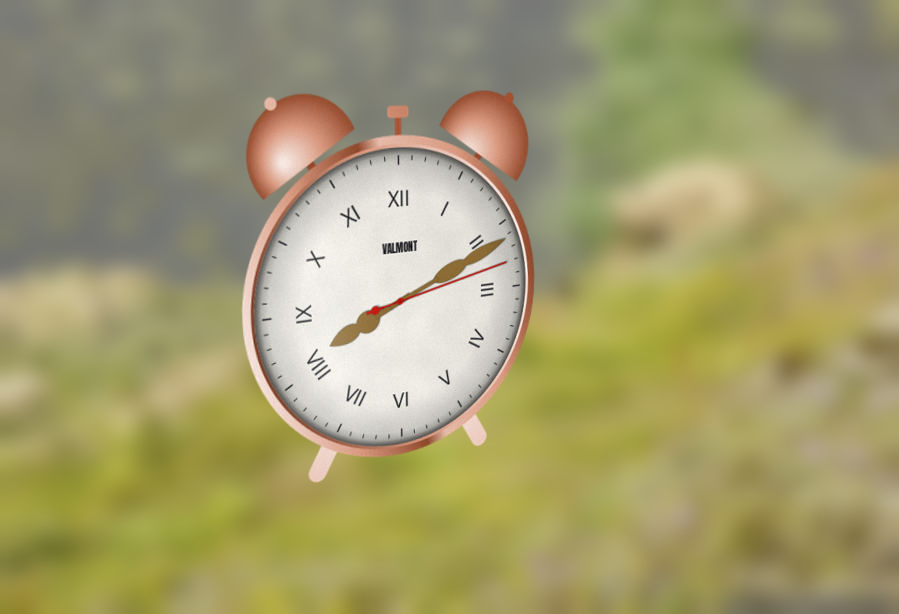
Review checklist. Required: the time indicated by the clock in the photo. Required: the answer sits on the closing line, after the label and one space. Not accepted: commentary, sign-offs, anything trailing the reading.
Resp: 8:11:13
